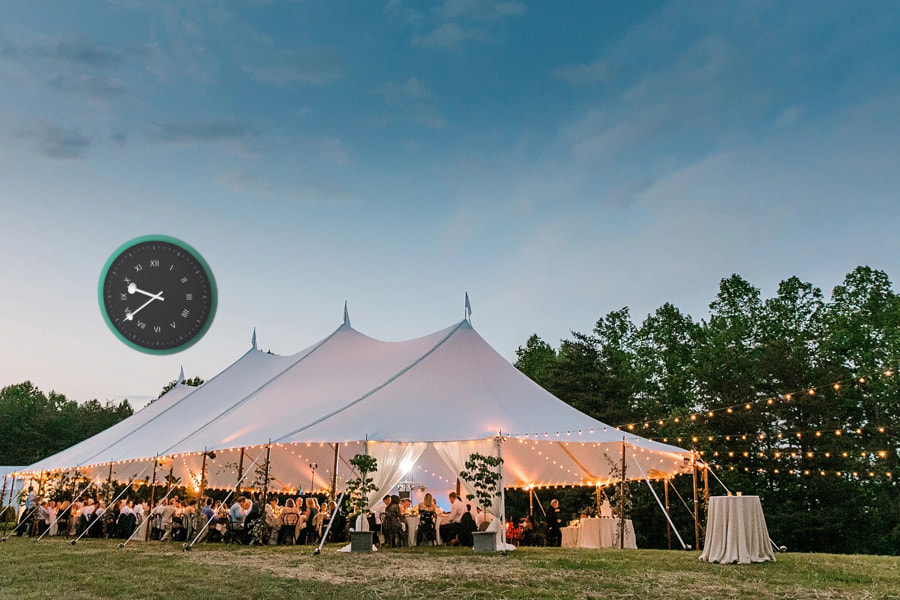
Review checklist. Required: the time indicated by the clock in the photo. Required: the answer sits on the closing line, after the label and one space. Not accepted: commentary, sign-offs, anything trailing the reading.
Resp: 9:39
